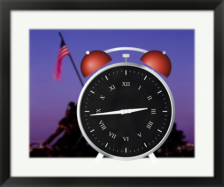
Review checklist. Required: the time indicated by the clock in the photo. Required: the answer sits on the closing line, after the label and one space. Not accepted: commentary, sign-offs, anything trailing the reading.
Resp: 2:44
